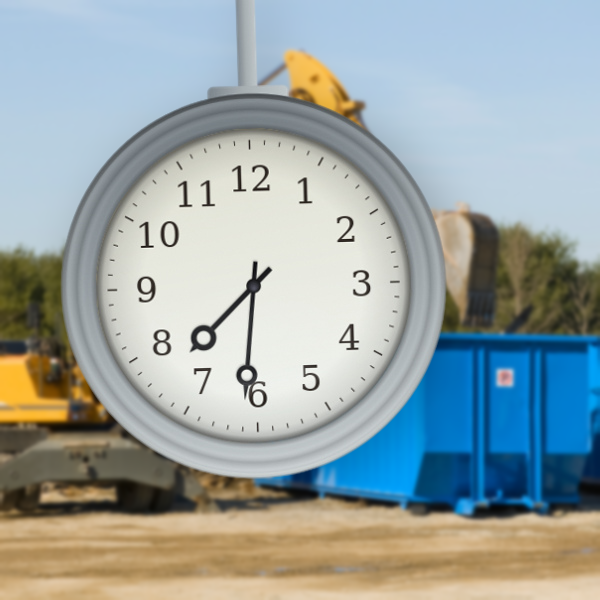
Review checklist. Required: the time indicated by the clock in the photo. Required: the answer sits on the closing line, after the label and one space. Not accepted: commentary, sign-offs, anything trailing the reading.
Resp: 7:31
